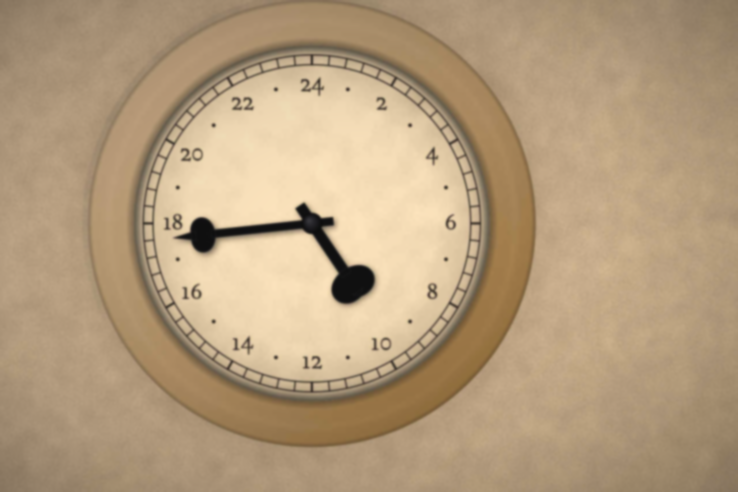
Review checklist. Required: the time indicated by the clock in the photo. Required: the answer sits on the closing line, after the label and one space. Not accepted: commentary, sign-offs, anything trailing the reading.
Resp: 9:44
